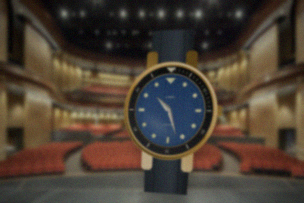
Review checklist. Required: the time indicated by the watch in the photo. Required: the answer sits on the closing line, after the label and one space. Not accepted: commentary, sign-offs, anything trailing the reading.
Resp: 10:27
